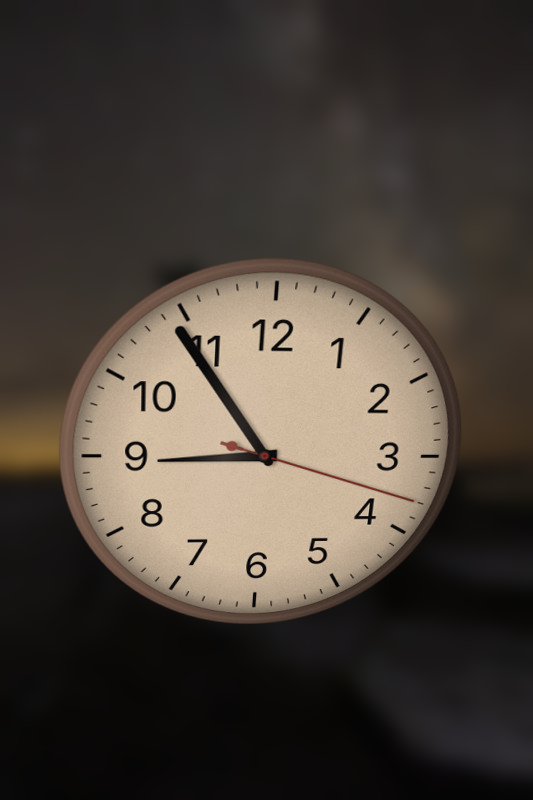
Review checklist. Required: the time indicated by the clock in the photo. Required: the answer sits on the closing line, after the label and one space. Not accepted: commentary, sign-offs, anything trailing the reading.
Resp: 8:54:18
